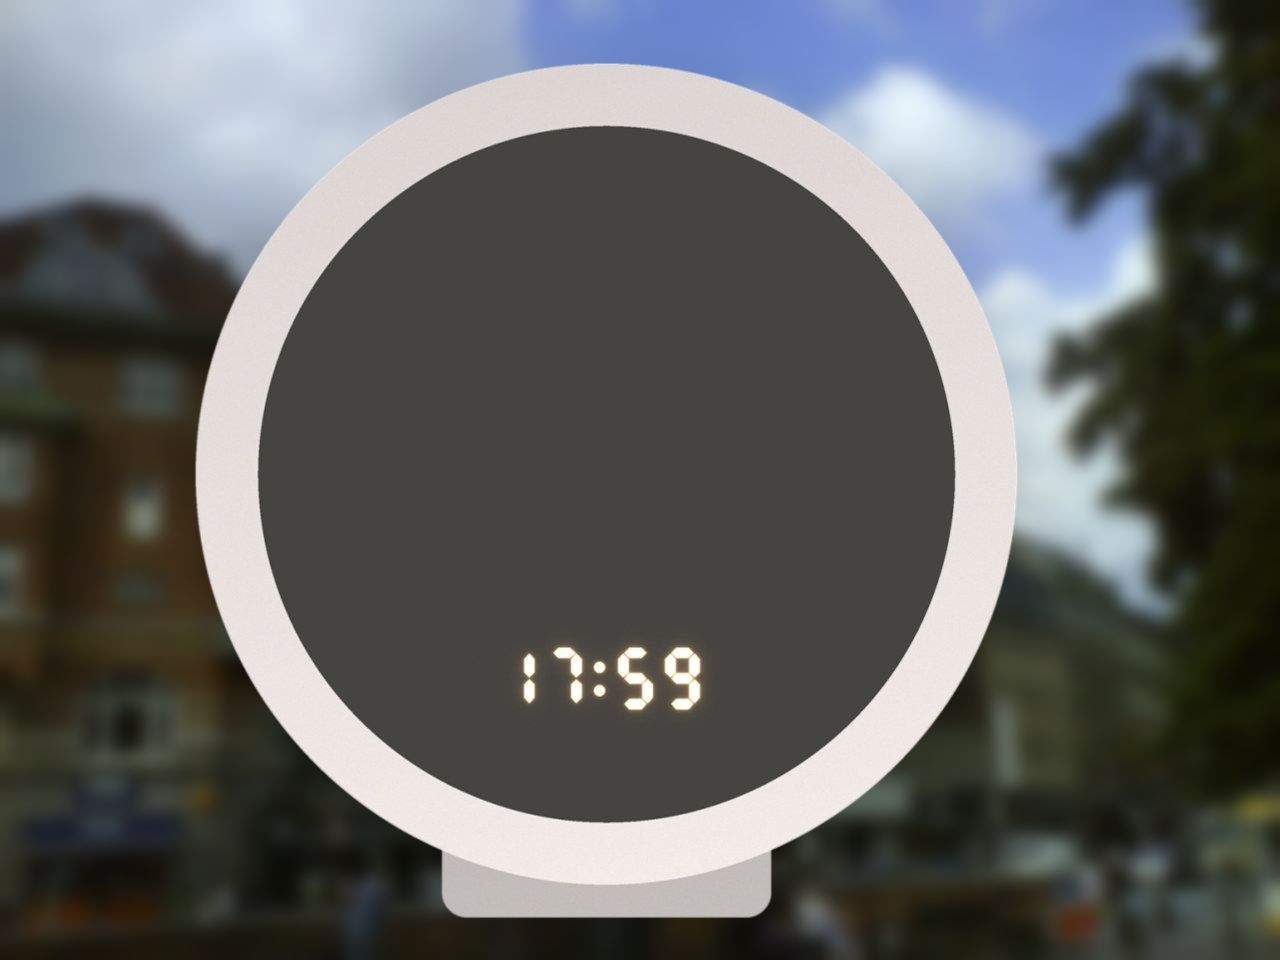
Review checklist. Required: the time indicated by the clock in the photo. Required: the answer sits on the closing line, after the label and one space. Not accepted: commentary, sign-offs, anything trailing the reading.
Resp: 17:59
